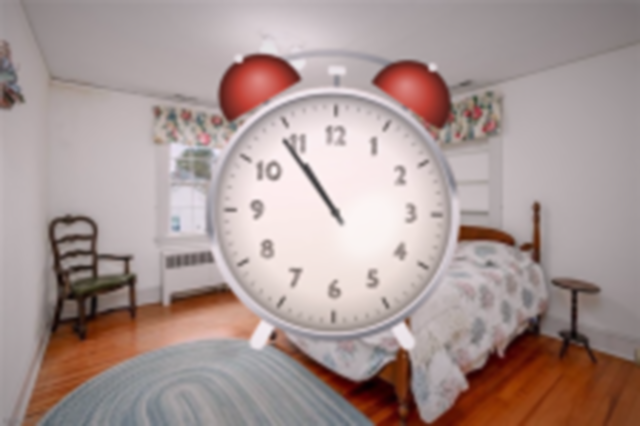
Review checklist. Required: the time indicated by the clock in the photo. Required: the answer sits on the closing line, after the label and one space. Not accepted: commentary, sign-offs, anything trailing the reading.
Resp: 10:54
